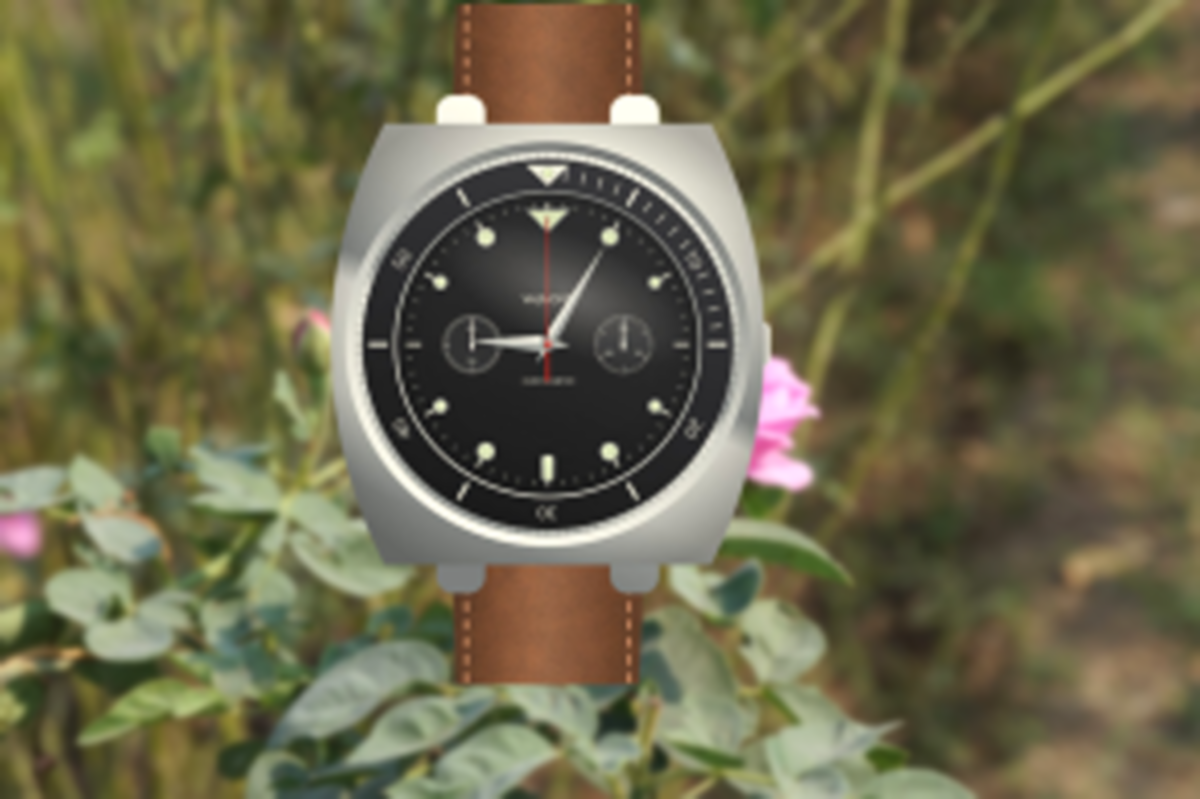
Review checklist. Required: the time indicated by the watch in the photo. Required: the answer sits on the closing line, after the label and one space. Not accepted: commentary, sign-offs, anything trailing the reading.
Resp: 9:05
